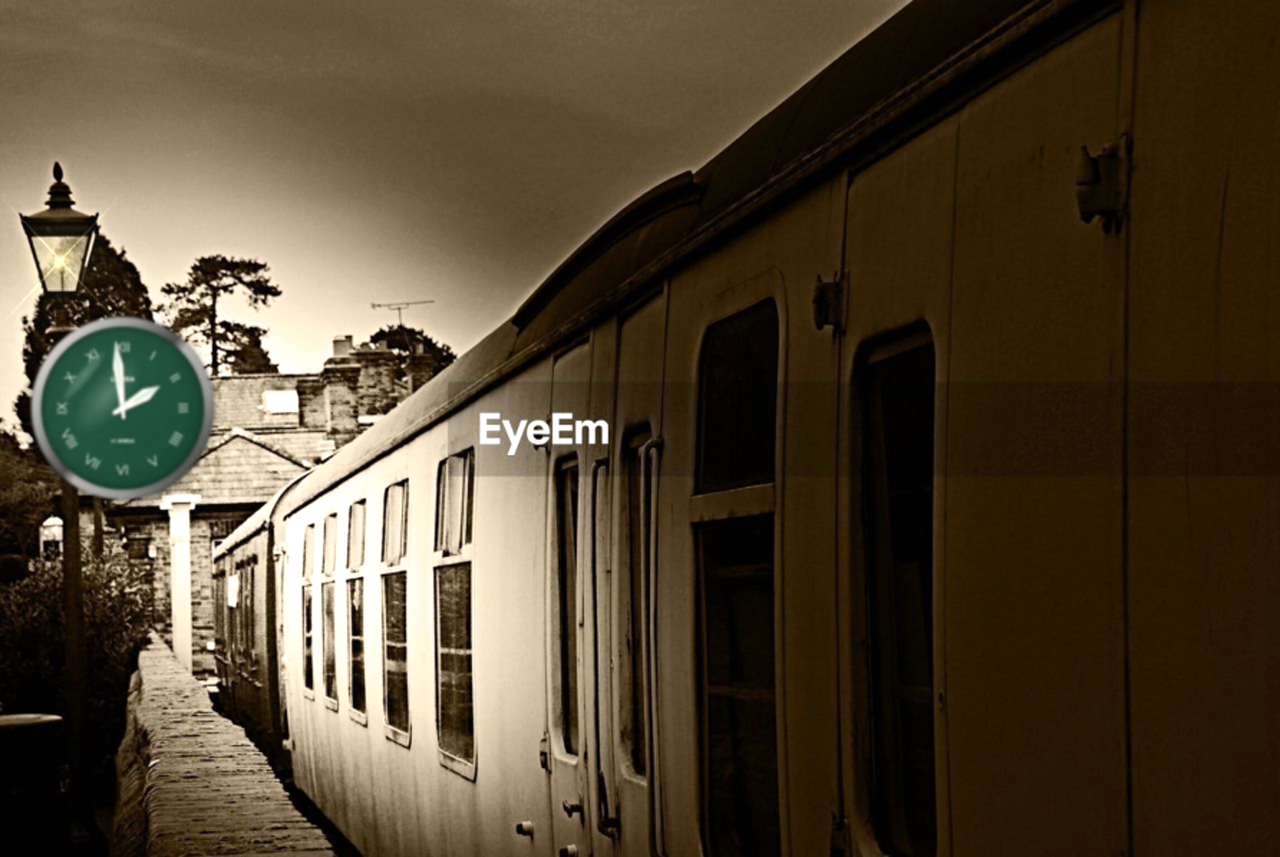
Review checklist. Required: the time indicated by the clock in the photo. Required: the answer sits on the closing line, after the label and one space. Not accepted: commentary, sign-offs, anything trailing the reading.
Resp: 1:59
